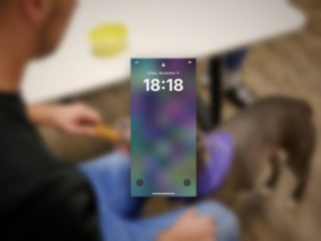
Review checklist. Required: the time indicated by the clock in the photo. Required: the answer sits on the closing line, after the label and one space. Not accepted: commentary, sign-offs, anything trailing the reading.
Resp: 18:18
